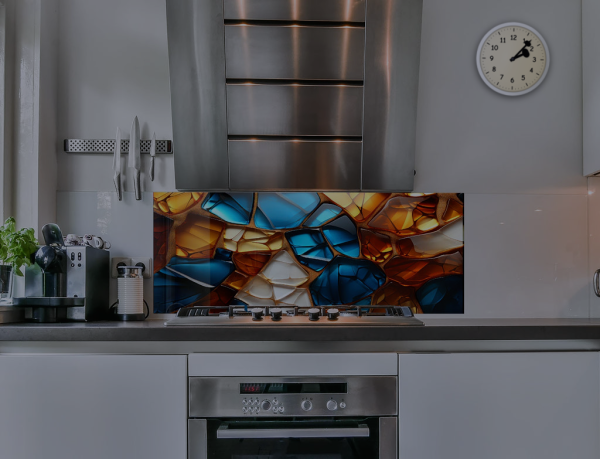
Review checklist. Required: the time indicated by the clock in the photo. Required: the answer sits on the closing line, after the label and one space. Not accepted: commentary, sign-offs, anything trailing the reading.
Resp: 2:07
